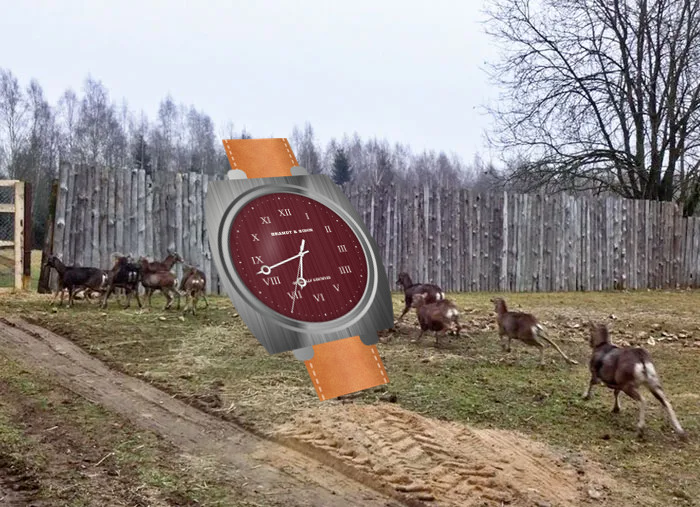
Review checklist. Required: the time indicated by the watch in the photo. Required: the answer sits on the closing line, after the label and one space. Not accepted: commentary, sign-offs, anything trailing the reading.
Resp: 6:42:35
